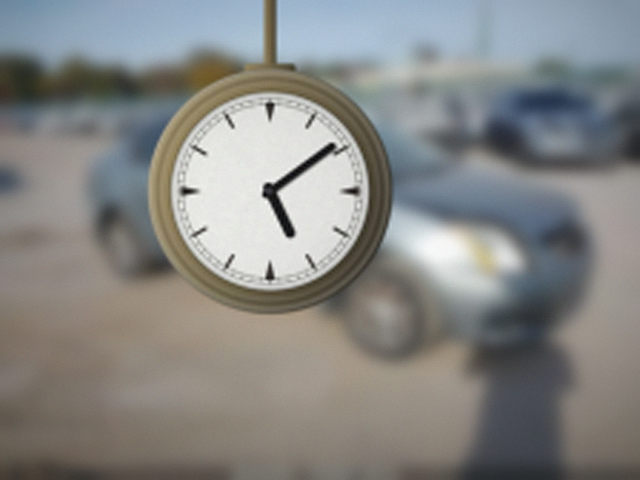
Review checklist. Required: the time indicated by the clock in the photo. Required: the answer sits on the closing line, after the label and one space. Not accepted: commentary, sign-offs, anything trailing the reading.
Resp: 5:09
